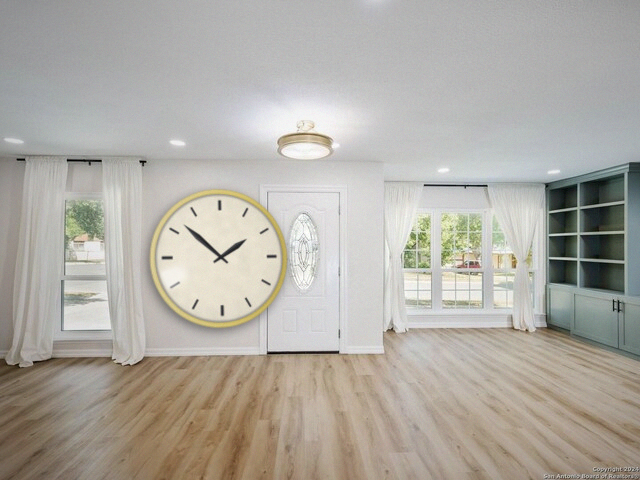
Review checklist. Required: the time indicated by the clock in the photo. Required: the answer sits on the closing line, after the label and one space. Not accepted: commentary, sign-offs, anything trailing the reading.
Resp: 1:52
